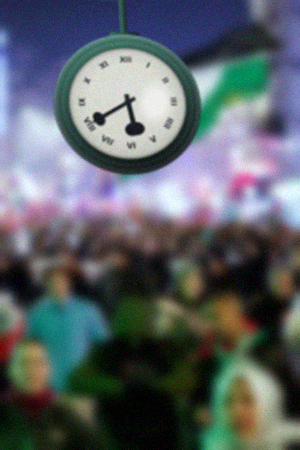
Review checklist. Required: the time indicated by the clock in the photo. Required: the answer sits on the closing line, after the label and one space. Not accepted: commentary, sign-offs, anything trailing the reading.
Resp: 5:40
